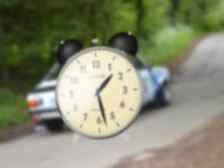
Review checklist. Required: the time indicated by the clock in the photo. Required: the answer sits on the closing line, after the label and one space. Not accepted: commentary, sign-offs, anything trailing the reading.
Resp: 1:28
